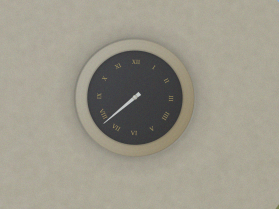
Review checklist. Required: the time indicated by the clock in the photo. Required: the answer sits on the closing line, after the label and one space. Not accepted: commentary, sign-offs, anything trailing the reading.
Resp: 7:38
